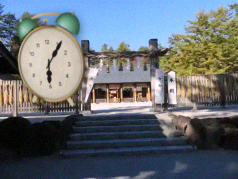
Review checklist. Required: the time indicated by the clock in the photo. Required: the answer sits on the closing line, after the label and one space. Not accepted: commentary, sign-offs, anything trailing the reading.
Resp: 6:06
